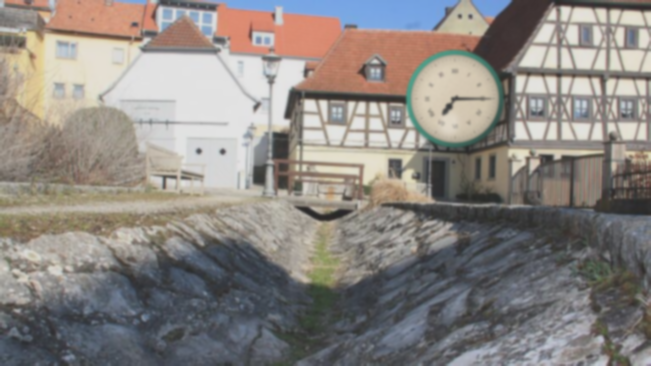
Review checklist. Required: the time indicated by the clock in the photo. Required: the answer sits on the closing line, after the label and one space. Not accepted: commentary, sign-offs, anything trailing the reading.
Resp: 7:15
